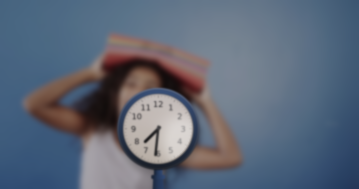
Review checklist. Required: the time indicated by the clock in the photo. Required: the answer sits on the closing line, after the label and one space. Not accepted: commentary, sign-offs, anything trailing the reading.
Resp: 7:31
